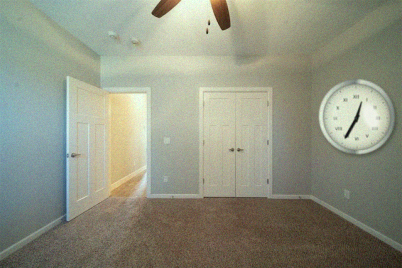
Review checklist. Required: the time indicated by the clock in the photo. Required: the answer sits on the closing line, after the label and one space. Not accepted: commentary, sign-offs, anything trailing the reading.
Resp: 12:35
